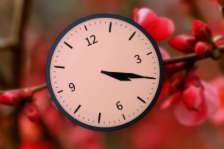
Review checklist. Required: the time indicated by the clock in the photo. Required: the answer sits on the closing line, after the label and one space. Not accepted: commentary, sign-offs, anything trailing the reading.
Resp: 4:20
